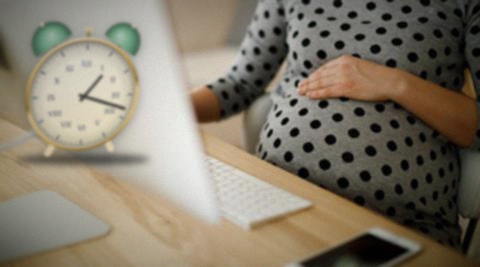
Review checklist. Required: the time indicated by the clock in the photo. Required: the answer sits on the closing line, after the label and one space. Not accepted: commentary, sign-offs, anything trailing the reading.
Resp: 1:18
